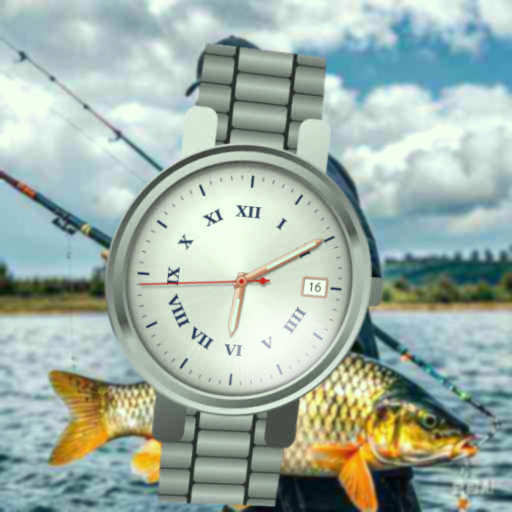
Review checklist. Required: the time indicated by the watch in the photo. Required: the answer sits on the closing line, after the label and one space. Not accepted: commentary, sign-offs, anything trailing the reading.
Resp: 6:09:44
